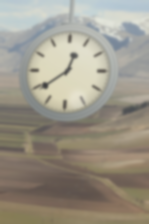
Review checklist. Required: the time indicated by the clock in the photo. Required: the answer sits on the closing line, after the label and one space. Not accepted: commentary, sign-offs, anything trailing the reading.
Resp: 12:39
